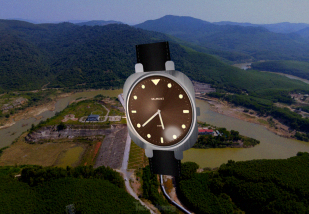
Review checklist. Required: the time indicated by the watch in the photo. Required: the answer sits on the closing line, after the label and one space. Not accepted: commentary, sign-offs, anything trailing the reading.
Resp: 5:39
